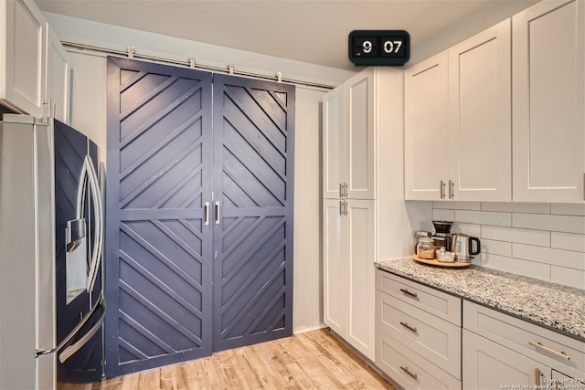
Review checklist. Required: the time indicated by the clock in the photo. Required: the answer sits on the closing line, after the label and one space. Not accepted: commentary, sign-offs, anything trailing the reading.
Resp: 9:07
